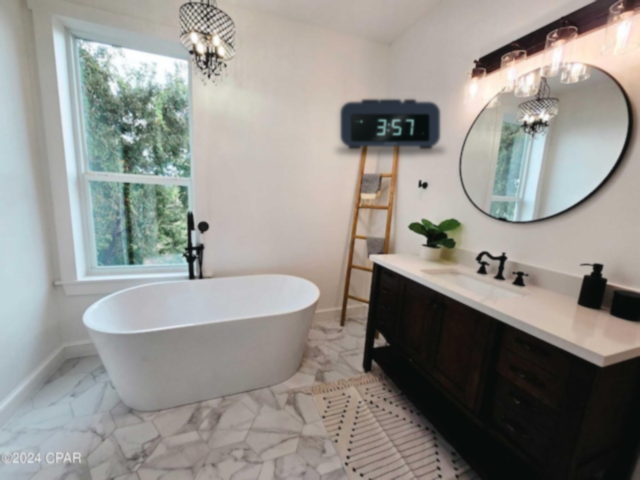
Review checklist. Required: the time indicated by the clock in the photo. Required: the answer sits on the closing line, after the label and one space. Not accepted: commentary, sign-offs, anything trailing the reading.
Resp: 3:57
